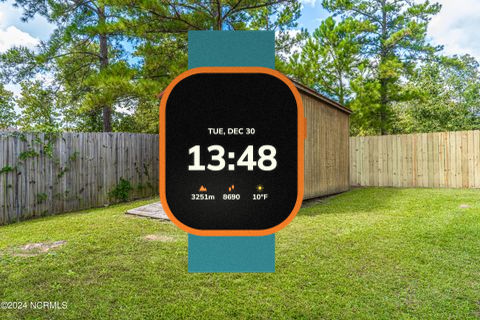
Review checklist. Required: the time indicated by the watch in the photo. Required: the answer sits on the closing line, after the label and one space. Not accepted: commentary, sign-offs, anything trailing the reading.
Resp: 13:48
